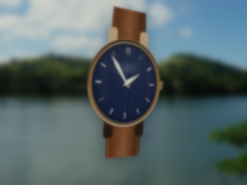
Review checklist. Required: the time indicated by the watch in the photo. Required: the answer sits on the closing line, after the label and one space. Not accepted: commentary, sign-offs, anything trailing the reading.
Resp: 1:54
